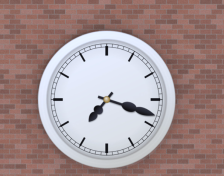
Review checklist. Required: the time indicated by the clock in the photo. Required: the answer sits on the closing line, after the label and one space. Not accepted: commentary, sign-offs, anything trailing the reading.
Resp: 7:18
